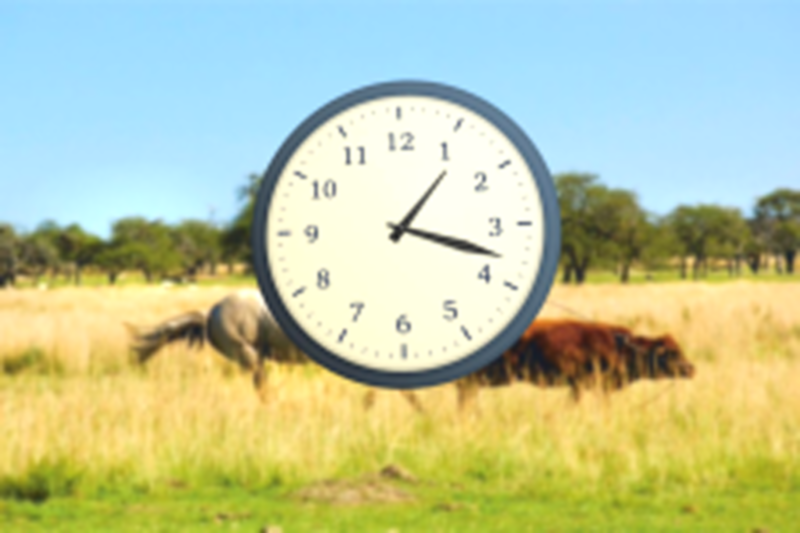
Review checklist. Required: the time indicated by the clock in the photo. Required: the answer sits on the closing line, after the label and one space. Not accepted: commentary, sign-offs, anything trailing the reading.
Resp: 1:18
